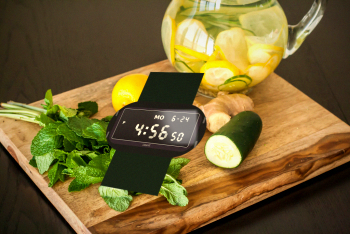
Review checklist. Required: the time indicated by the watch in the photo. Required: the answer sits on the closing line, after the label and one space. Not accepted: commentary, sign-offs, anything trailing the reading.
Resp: 4:56:50
